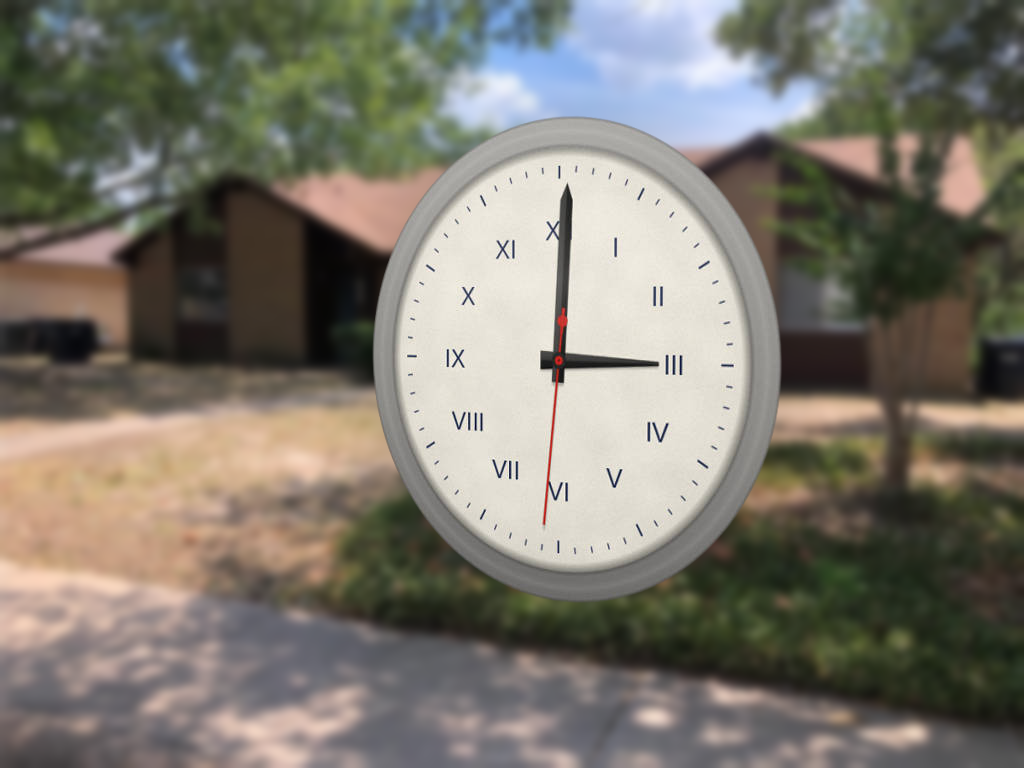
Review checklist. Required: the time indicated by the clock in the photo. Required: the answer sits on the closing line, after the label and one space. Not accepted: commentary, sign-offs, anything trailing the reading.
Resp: 3:00:31
